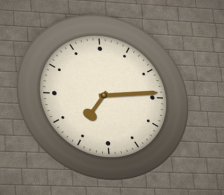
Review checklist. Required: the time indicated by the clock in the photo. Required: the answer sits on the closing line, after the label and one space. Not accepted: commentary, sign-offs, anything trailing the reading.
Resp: 7:14
